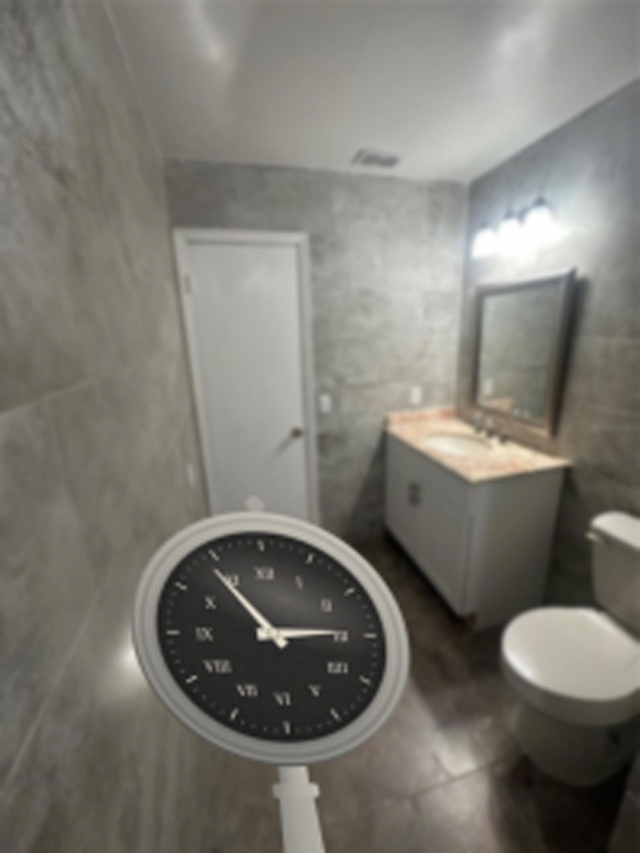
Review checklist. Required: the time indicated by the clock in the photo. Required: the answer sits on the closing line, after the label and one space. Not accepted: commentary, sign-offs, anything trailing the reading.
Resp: 2:54
